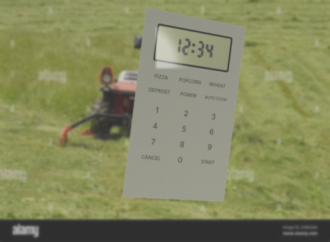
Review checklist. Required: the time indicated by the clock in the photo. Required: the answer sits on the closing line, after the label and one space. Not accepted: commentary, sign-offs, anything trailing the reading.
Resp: 12:34
